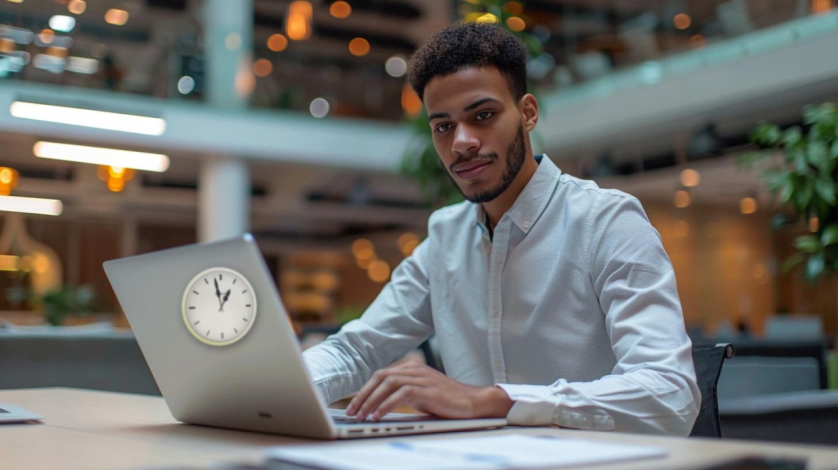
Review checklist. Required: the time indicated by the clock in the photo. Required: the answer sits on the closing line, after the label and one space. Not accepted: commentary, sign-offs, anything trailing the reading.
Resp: 12:58
